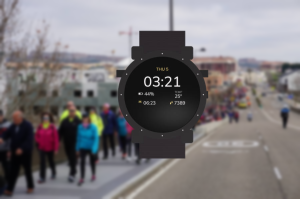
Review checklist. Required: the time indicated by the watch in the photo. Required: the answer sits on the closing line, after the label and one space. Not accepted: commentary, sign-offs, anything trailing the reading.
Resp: 3:21
